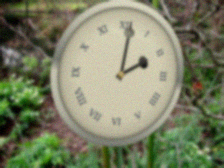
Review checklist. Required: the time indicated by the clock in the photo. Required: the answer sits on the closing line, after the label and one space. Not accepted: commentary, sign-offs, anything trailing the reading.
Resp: 2:01
